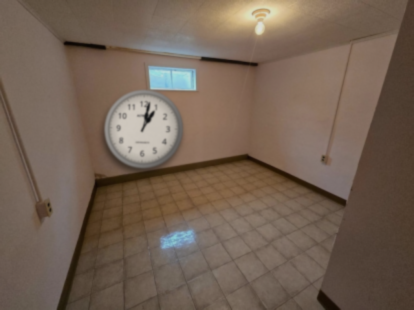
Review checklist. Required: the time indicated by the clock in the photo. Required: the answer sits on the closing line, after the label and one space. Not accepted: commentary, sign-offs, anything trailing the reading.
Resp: 1:02
